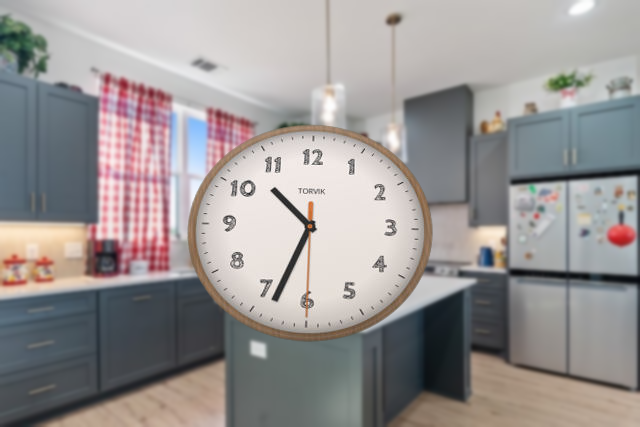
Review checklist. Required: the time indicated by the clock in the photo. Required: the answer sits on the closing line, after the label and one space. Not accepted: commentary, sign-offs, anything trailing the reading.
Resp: 10:33:30
